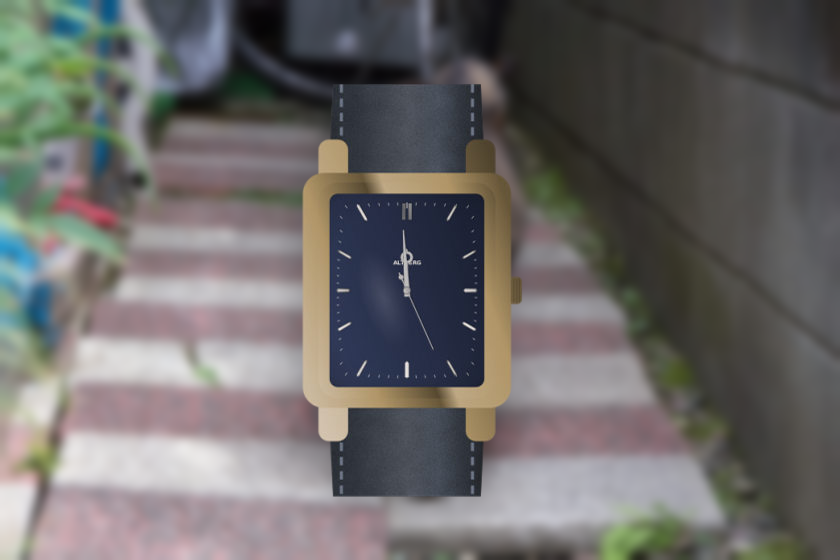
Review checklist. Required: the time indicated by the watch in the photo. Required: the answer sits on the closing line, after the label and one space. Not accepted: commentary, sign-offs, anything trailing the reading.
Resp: 11:59:26
